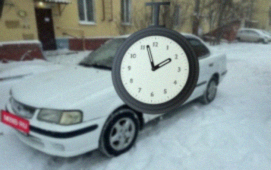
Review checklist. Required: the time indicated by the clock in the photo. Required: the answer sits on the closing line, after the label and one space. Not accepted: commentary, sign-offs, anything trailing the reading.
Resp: 1:57
